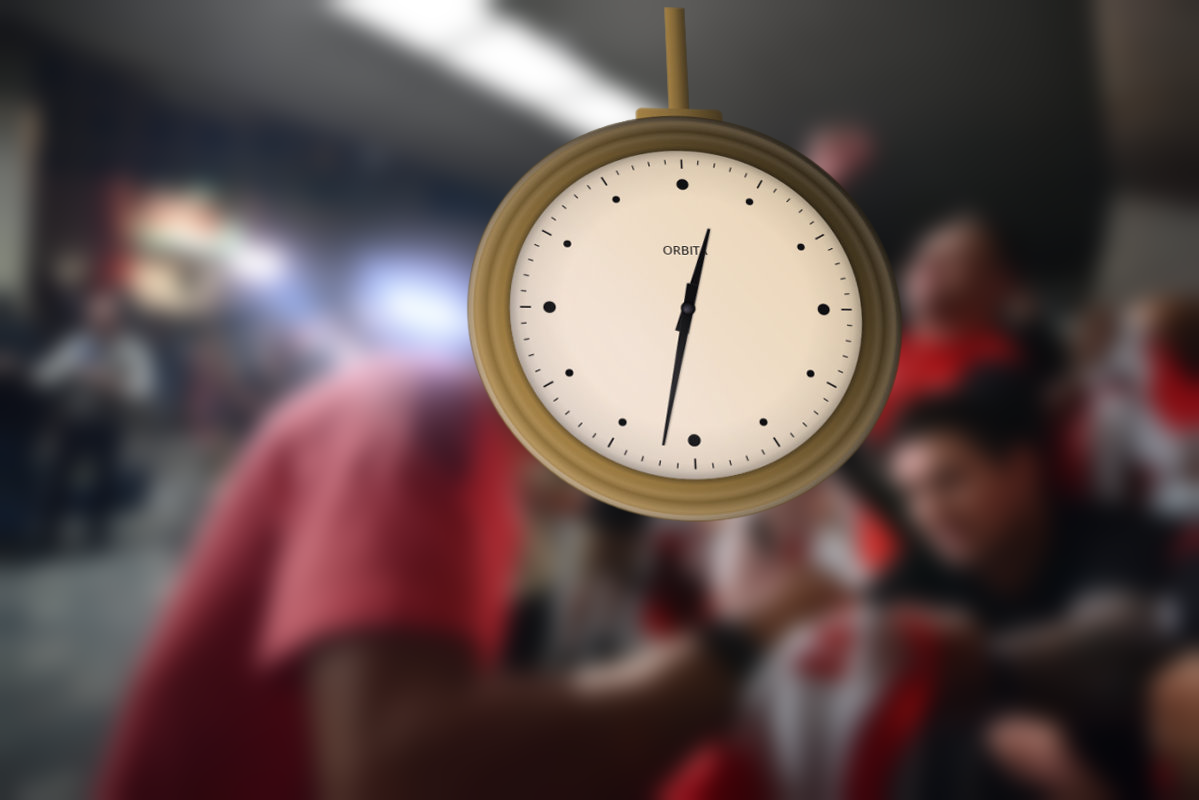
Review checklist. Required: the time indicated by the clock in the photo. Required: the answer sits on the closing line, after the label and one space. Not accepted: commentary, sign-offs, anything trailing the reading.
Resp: 12:32
